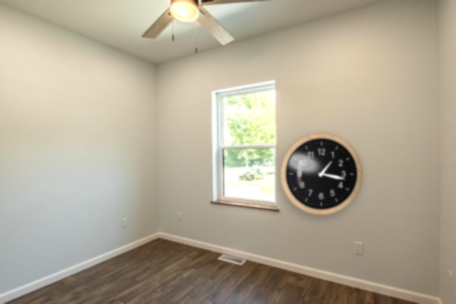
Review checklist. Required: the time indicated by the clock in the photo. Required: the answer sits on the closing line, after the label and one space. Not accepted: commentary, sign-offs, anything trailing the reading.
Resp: 1:17
